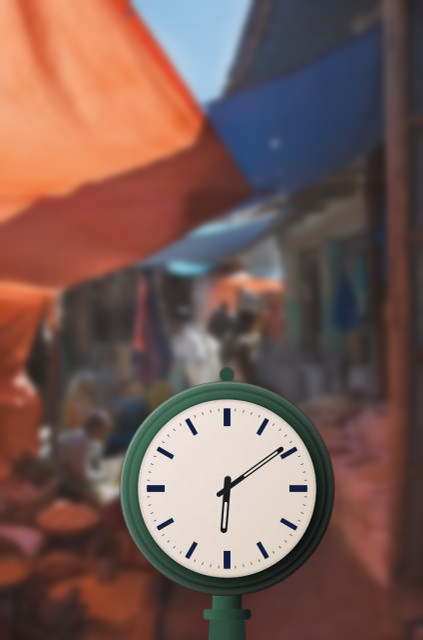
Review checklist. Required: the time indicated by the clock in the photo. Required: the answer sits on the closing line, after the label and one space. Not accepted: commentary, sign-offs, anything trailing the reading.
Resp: 6:09
